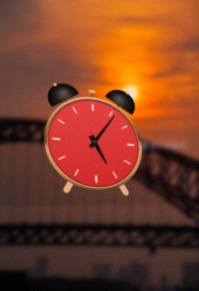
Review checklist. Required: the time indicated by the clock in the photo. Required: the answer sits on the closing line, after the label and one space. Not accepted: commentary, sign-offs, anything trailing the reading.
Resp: 5:06
